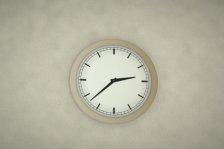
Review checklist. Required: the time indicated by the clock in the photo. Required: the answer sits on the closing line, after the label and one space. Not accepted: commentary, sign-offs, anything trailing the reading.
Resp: 2:38
